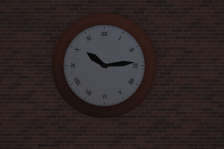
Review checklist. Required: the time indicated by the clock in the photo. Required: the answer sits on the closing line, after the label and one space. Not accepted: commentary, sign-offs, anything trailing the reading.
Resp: 10:14
